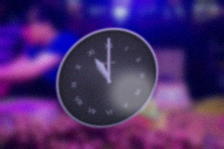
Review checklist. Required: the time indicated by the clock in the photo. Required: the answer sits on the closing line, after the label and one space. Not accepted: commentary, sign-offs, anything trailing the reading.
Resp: 11:00
